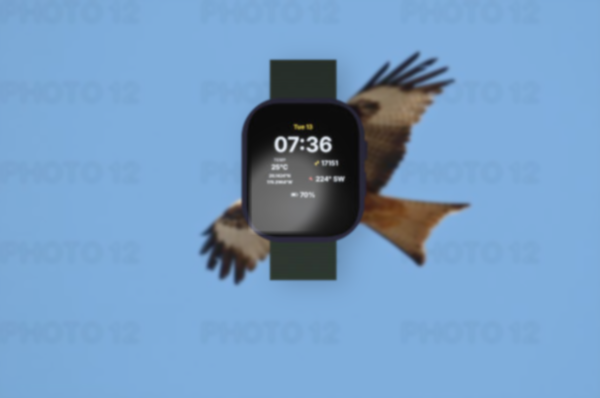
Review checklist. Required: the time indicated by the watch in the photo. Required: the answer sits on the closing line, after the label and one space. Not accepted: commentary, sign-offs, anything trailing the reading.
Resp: 7:36
